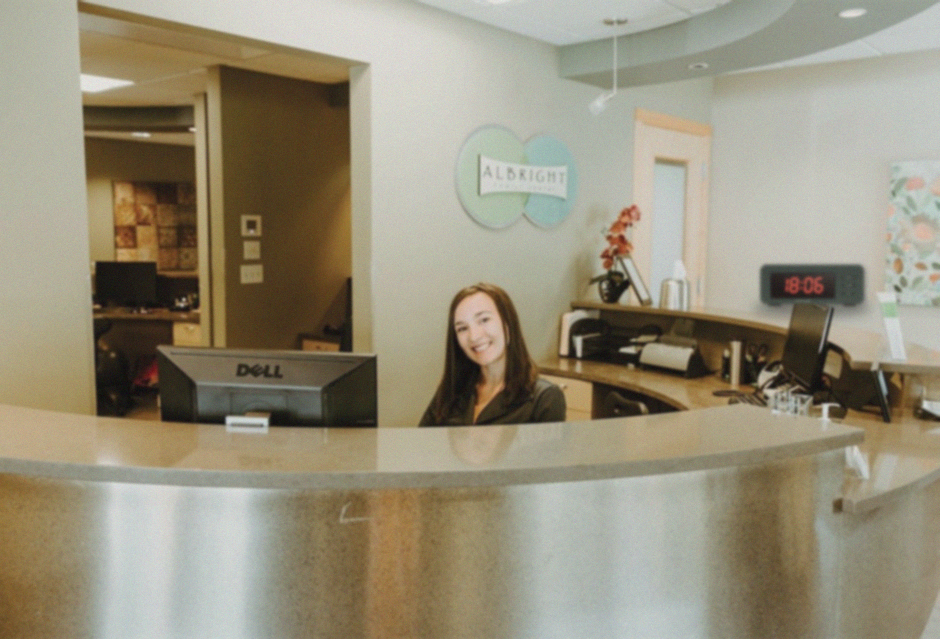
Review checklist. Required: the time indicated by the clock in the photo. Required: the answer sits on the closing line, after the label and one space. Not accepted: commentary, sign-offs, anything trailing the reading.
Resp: 18:06
